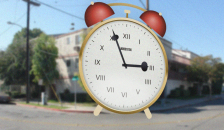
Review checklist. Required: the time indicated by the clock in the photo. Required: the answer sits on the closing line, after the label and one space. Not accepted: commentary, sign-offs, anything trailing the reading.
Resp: 2:56
